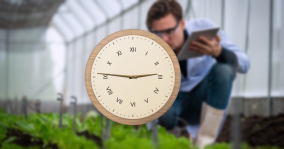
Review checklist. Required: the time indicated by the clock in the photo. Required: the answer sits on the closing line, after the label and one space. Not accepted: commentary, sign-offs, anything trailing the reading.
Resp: 2:46
